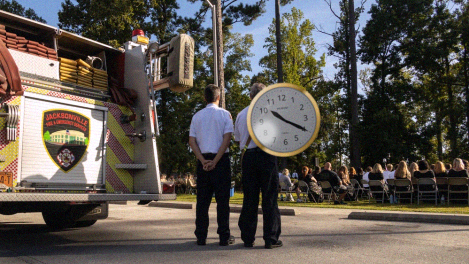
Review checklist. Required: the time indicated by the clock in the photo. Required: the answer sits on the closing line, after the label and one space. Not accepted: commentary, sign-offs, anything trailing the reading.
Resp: 10:20
